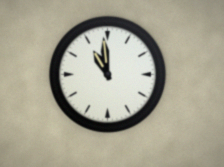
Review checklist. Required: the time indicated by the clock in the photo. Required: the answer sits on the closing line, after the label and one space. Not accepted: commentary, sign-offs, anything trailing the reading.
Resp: 10:59
